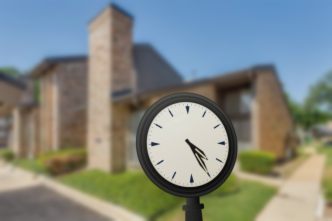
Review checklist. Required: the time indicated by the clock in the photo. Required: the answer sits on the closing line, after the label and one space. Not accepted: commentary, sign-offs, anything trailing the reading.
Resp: 4:25
